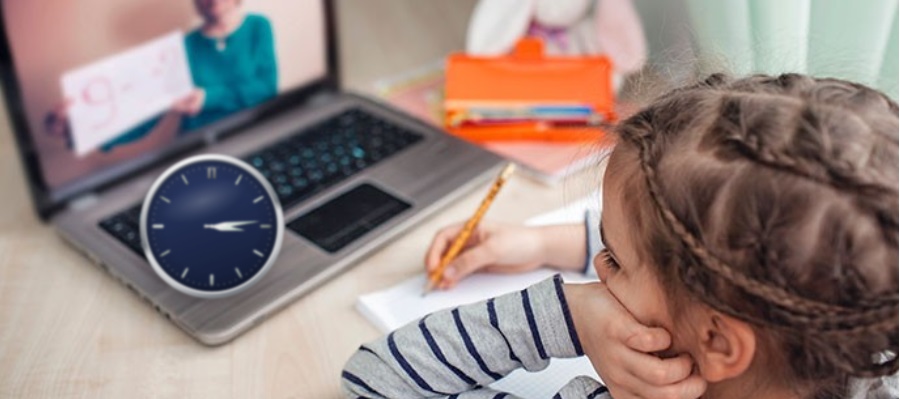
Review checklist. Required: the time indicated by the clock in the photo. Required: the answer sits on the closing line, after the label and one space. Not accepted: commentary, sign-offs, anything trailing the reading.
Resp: 3:14
